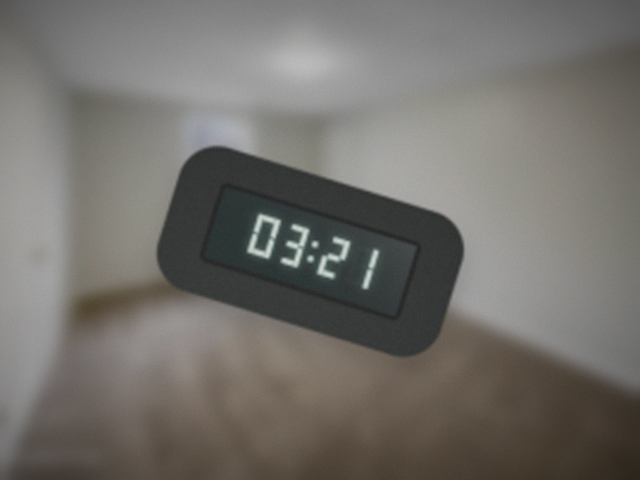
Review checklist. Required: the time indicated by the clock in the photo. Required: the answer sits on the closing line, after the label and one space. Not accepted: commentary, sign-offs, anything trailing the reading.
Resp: 3:21
